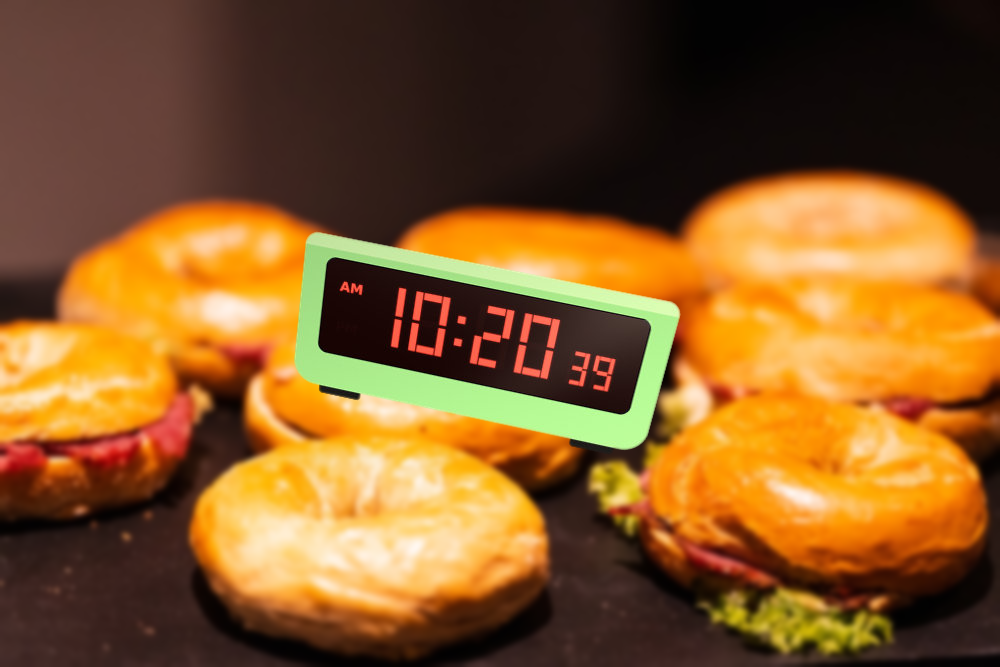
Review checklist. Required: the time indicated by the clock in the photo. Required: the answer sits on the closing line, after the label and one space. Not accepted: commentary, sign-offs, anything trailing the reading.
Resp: 10:20:39
